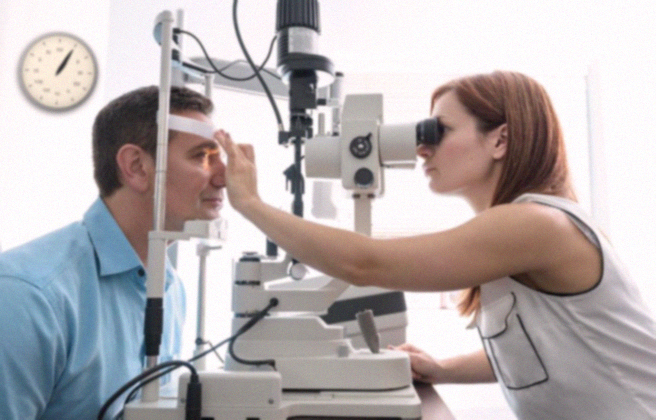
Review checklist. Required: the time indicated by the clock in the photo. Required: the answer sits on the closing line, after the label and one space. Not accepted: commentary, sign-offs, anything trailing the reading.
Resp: 1:05
